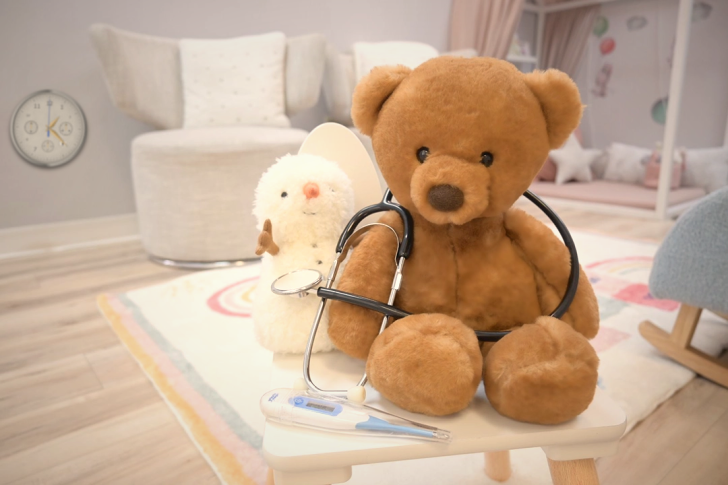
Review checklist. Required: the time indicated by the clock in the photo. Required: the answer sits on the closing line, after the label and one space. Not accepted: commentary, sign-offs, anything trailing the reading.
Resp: 1:22
